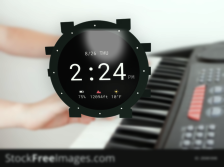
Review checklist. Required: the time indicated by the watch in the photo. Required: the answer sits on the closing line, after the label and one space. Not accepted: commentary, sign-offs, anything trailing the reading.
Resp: 2:24
